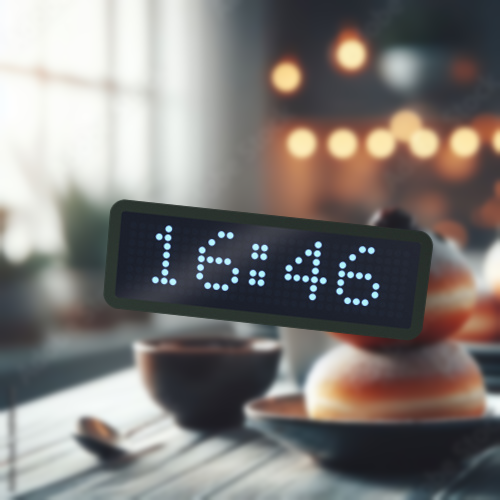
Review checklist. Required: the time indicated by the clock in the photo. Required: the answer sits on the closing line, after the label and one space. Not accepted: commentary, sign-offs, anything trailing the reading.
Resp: 16:46
